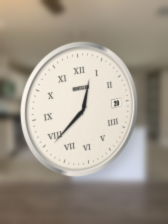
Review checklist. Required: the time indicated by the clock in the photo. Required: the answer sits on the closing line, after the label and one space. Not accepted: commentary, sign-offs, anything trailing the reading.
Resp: 12:39
